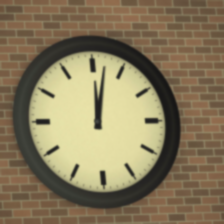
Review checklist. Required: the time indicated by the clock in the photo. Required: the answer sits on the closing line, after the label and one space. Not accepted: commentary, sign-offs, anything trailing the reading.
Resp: 12:02
